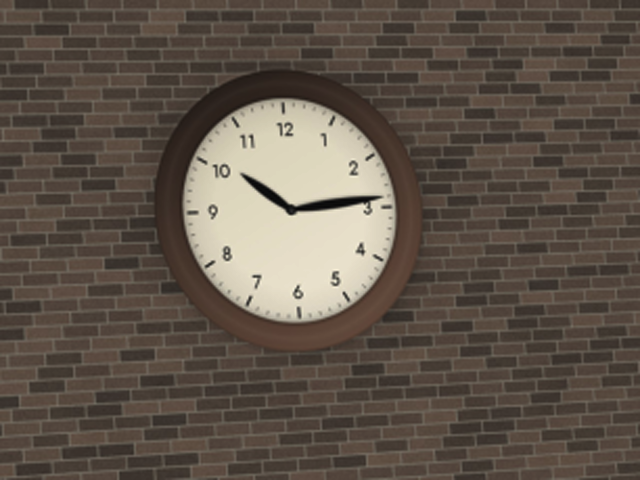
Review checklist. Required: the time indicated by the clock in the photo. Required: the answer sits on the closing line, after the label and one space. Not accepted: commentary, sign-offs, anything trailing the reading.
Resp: 10:14
